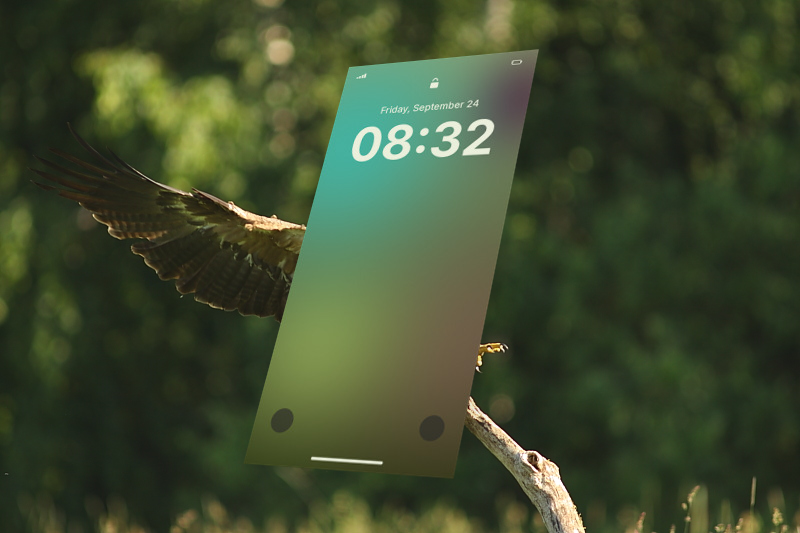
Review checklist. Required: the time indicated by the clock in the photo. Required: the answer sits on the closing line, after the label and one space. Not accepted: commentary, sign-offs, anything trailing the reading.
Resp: 8:32
